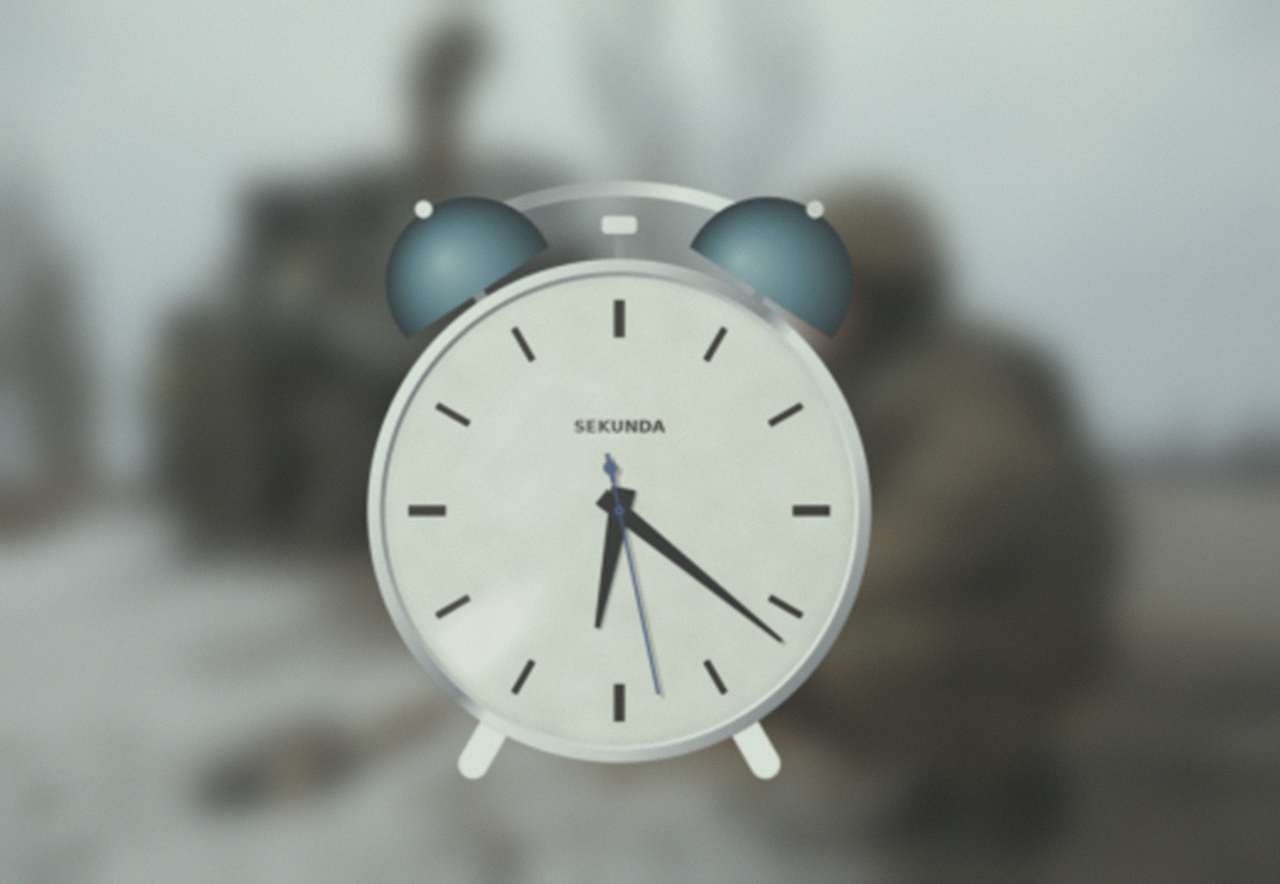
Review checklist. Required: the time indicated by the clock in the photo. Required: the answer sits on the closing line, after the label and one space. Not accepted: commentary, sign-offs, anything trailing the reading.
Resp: 6:21:28
